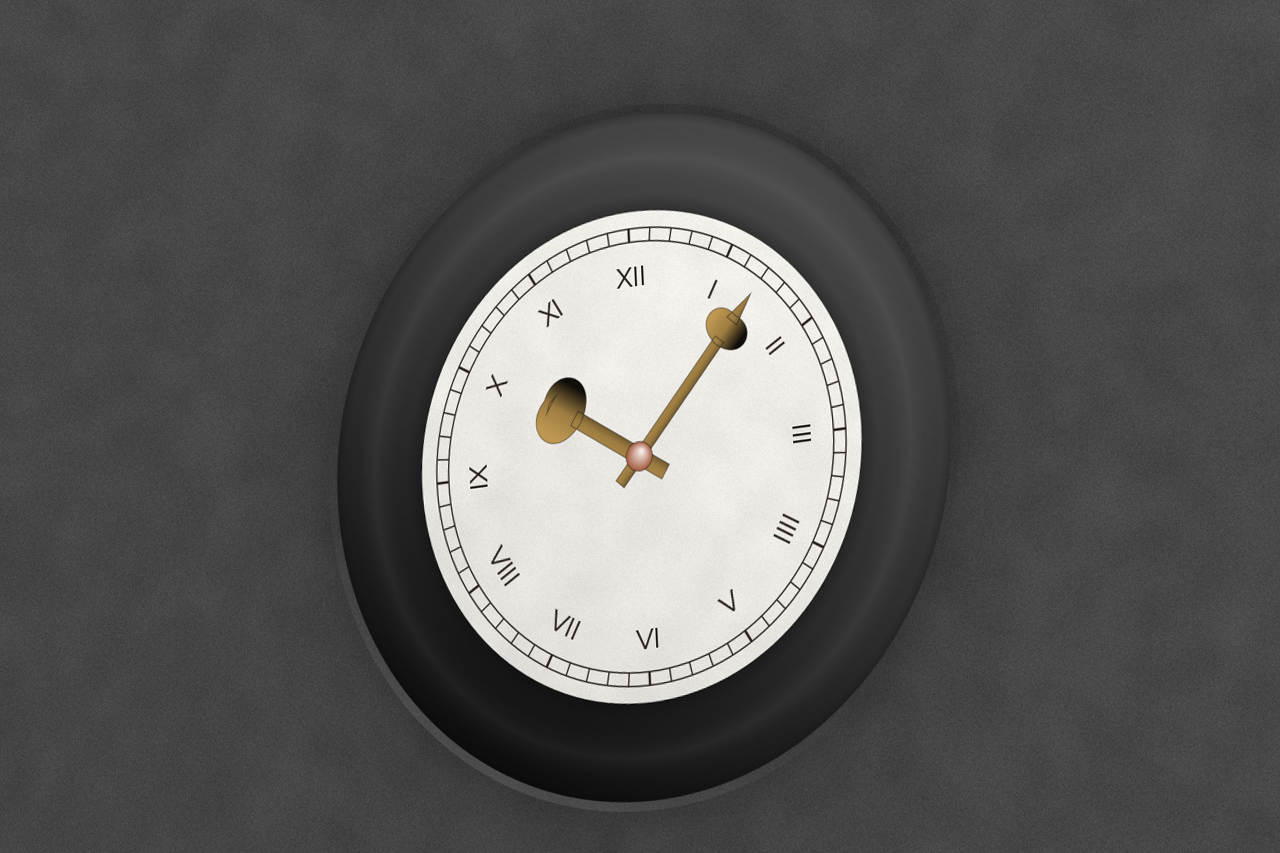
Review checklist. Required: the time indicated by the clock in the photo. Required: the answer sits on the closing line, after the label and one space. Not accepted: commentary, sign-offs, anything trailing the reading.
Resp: 10:07
